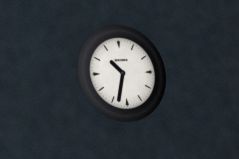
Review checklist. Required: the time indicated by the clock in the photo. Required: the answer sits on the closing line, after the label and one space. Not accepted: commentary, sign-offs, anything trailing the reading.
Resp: 10:33
